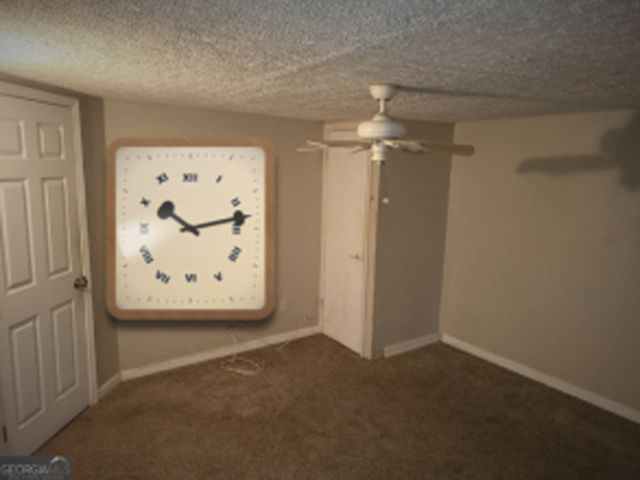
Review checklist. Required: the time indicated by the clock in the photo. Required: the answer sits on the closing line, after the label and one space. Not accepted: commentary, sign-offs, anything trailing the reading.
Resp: 10:13
